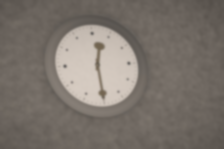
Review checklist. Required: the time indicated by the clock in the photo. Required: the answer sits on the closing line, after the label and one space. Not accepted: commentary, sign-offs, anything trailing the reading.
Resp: 12:30
